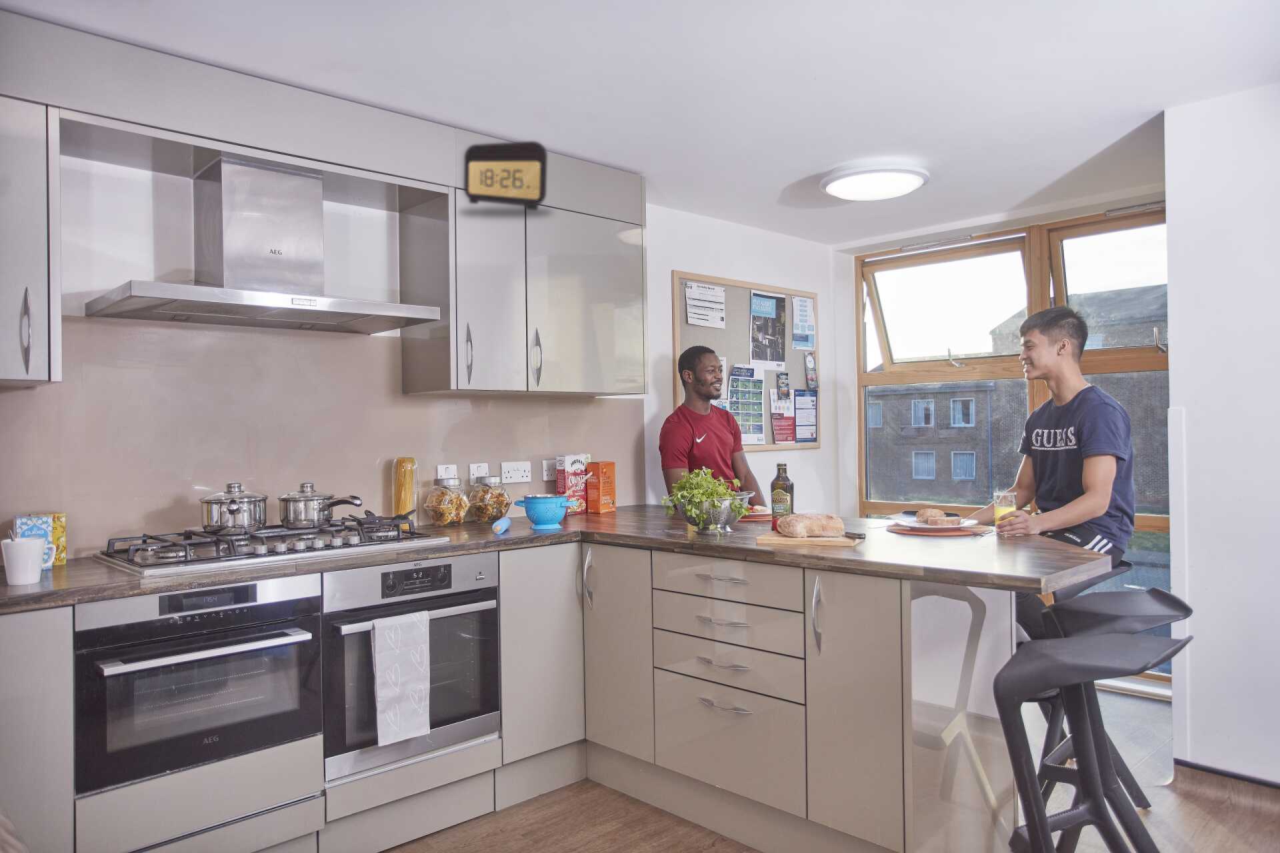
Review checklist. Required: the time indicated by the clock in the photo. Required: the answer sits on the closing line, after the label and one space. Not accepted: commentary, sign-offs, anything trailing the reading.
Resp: 18:26
